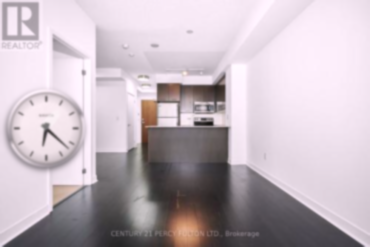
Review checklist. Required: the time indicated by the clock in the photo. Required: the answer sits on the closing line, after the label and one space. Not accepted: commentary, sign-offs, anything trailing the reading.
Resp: 6:22
